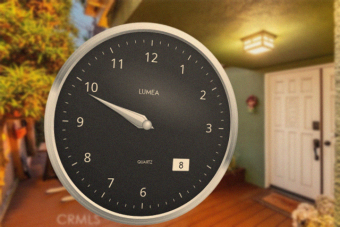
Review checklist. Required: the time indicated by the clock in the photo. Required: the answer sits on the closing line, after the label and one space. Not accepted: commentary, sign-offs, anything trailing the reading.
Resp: 9:49
